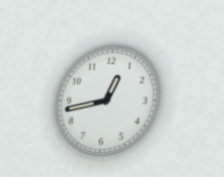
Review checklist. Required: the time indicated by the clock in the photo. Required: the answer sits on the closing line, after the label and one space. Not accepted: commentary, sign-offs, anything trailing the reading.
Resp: 12:43
